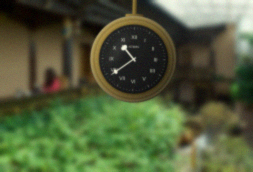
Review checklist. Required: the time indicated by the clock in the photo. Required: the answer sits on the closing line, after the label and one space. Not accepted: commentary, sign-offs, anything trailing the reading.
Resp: 10:39
